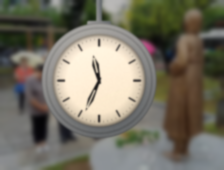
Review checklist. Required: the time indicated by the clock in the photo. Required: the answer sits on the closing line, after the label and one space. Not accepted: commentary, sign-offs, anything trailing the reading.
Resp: 11:34
